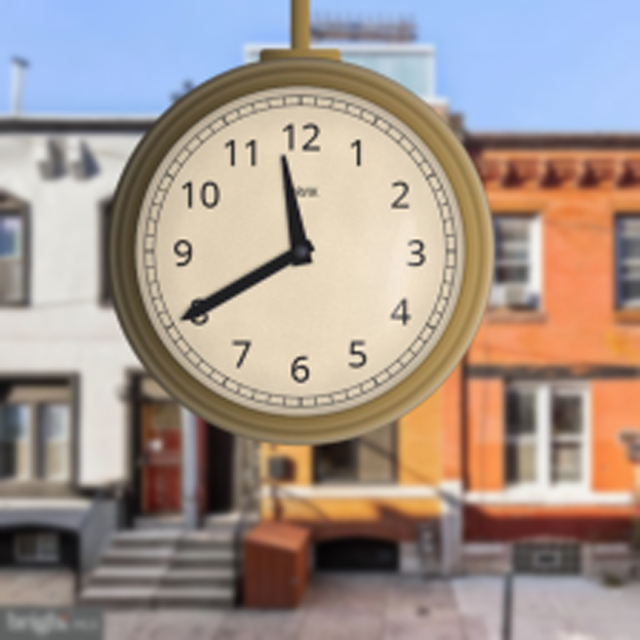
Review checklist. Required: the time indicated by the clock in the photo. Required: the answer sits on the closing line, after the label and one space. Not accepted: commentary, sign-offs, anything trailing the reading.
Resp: 11:40
